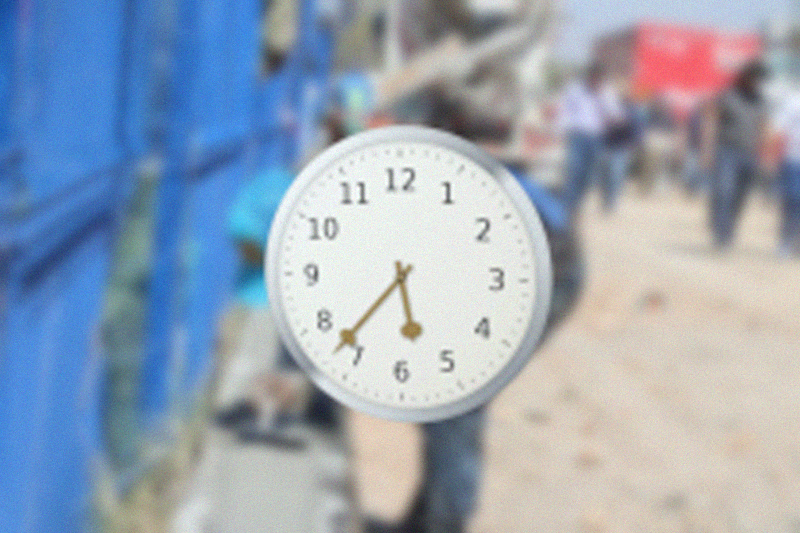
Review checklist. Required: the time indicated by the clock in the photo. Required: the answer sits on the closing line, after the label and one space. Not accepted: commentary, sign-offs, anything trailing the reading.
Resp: 5:37
